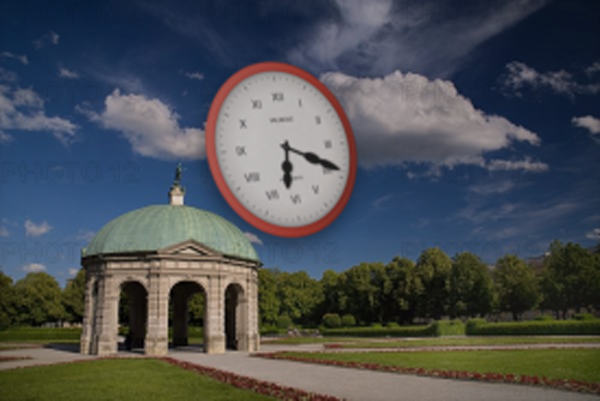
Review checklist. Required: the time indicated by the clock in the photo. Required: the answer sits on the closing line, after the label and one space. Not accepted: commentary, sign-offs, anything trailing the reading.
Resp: 6:19
